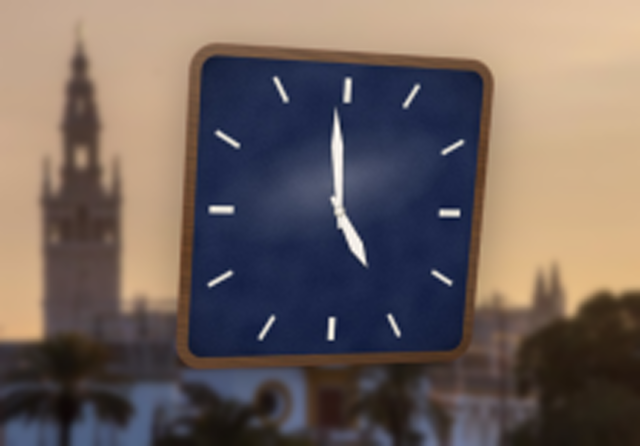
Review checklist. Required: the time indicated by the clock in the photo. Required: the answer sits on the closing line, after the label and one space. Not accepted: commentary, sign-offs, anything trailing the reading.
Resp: 4:59
